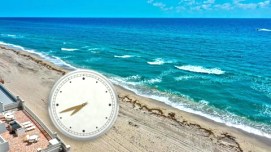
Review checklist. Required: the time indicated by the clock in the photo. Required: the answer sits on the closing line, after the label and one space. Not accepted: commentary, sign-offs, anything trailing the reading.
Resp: 7:42
